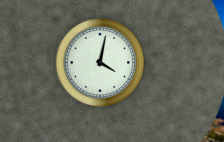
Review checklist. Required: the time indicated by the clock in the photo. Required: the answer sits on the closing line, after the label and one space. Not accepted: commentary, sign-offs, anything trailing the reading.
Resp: 4:02
